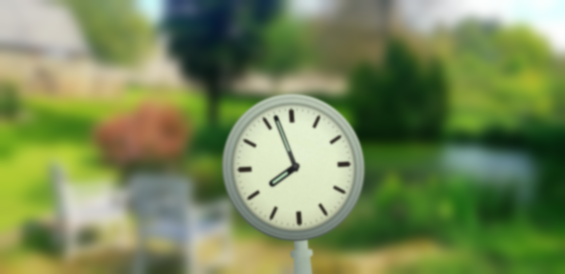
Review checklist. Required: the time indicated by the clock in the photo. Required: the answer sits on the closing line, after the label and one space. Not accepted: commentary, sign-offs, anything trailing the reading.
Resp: 7:57
